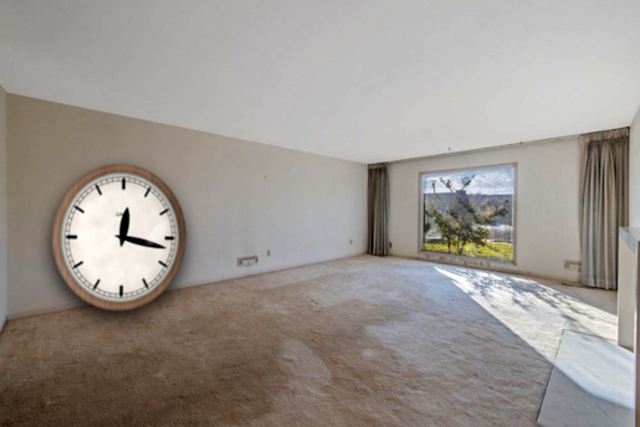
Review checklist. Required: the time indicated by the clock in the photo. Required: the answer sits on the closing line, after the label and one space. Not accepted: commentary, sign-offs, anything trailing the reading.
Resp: 12:17
